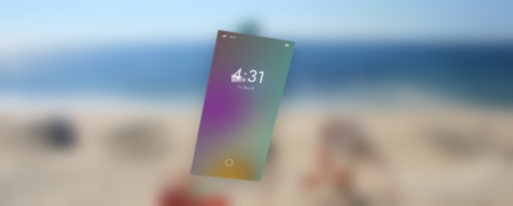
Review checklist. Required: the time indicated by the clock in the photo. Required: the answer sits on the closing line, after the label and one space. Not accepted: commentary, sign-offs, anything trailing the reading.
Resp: 4:31
